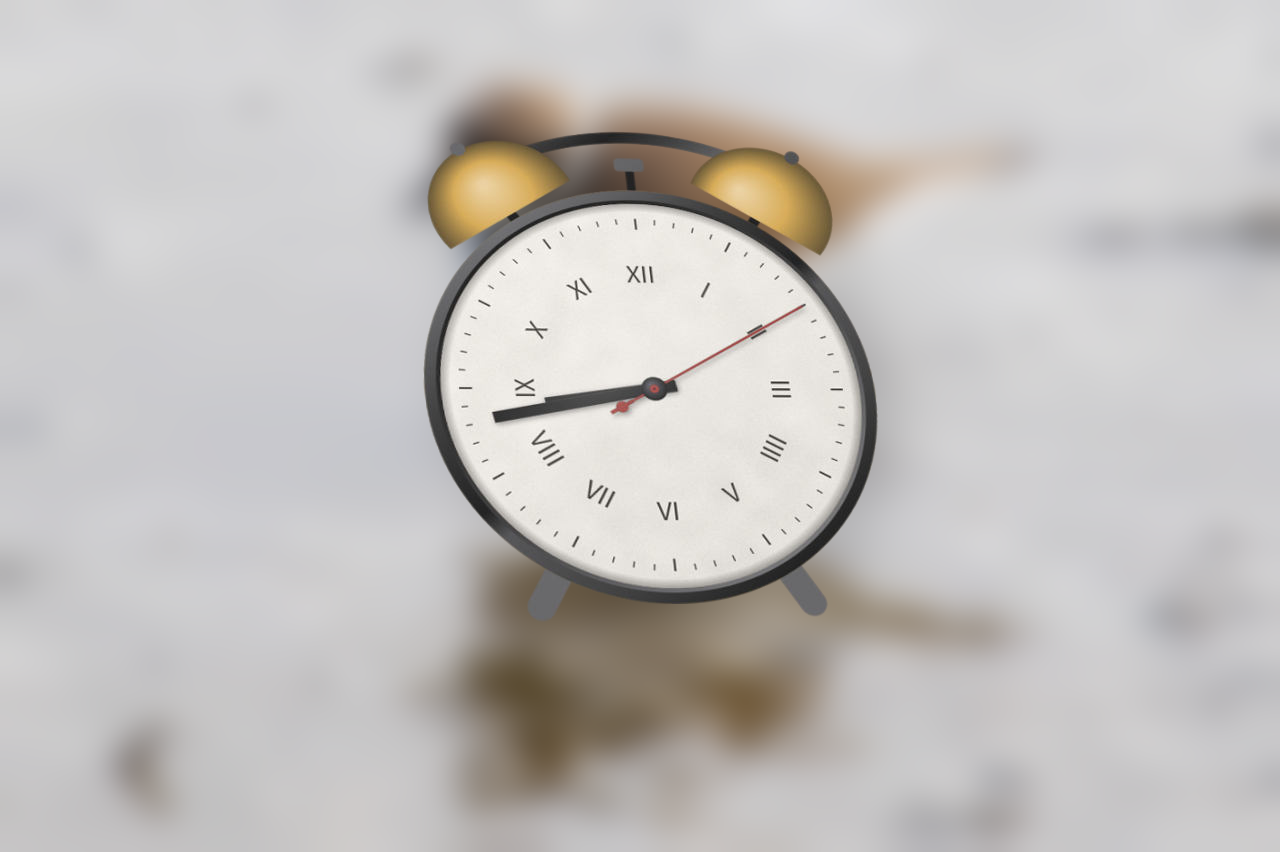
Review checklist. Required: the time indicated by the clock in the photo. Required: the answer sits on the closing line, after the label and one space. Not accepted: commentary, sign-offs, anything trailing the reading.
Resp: 8:43:10
